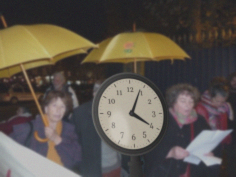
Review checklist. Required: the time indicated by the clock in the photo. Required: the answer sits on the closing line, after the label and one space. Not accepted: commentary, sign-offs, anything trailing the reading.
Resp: 4:04
